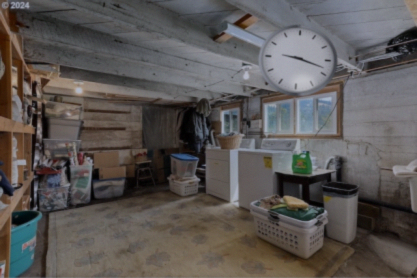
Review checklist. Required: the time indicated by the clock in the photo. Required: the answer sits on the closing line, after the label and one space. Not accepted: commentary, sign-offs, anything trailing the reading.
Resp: 9:18
